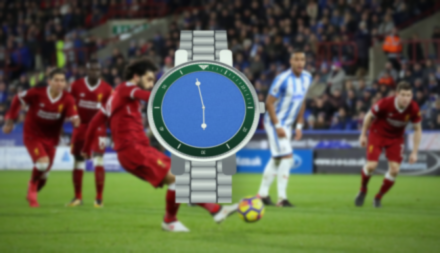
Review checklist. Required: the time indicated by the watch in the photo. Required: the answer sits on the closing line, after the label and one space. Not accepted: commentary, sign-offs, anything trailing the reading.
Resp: 5:58
